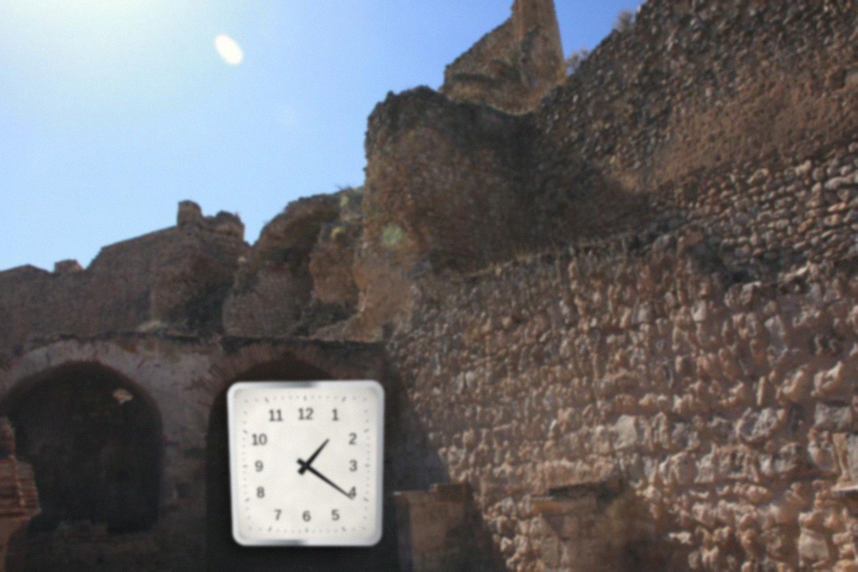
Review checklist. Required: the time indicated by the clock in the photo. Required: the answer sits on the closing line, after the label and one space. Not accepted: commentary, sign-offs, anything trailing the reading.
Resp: 1:21
